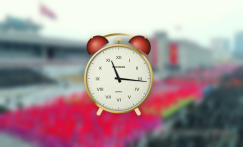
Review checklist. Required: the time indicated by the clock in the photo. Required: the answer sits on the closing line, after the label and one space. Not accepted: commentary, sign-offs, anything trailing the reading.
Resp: 11:16
